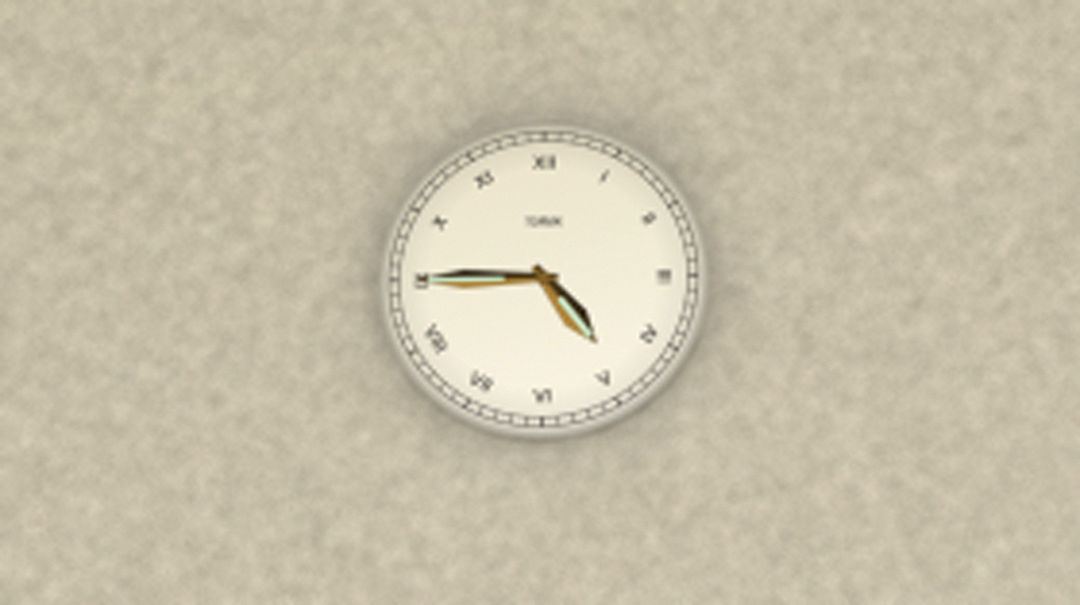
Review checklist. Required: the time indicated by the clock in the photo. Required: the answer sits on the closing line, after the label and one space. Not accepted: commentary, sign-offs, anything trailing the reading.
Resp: 4:45
